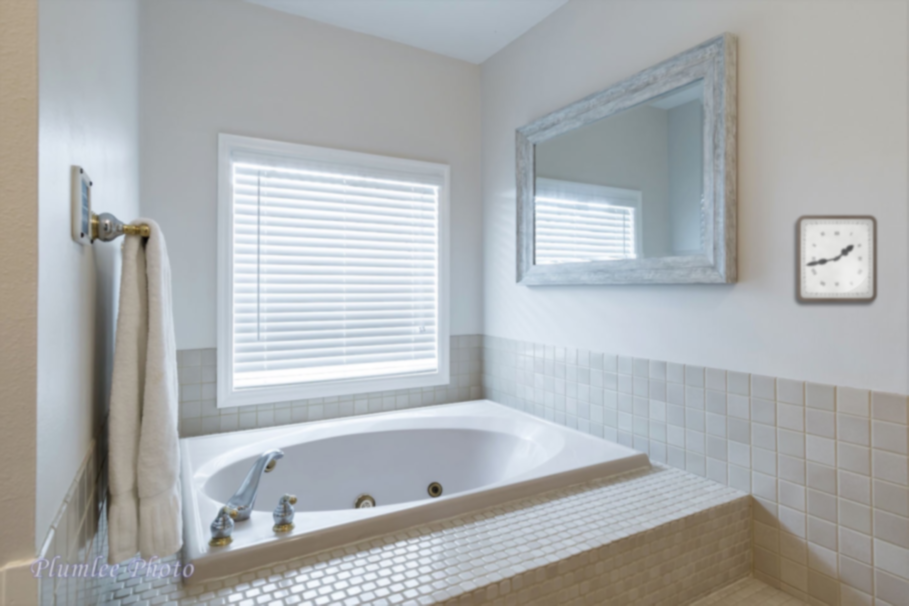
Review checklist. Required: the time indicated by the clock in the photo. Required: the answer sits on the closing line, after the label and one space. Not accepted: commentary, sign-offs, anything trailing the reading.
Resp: 1:43
